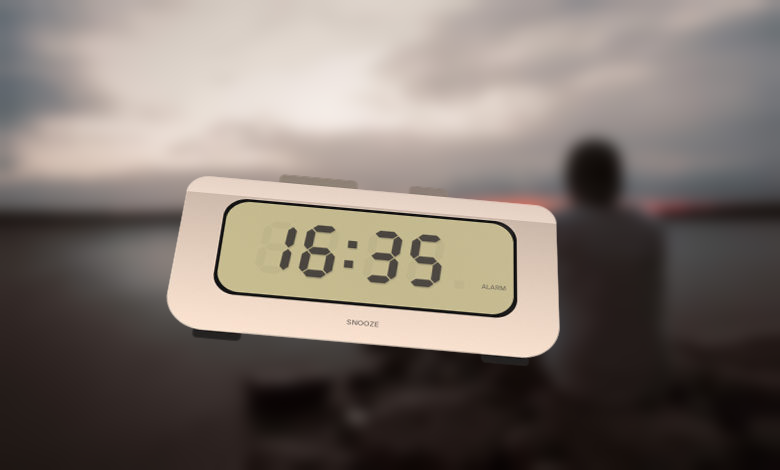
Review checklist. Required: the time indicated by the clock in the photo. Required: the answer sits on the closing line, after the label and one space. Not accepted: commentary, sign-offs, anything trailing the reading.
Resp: 16:35
